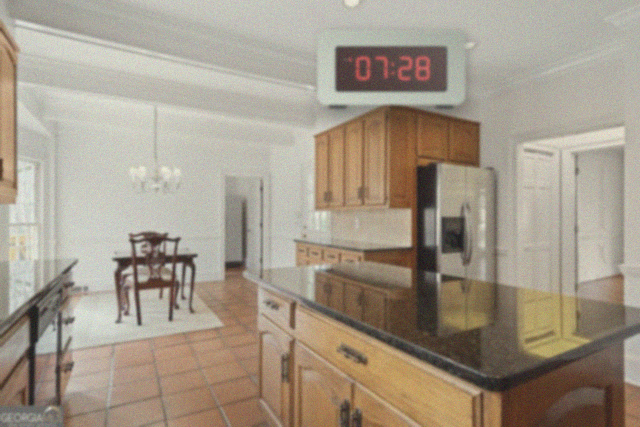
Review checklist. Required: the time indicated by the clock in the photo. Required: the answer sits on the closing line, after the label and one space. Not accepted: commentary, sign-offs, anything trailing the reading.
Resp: 7:28
